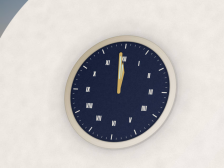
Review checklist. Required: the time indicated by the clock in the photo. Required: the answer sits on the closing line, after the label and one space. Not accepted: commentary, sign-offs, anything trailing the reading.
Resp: 11:59
